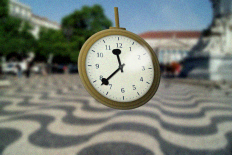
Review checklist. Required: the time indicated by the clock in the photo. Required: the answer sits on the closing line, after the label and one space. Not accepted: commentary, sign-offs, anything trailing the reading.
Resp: 11:38
